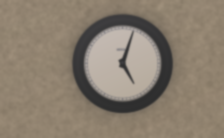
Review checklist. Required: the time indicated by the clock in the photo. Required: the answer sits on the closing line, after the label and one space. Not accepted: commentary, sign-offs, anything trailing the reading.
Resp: 5:03
